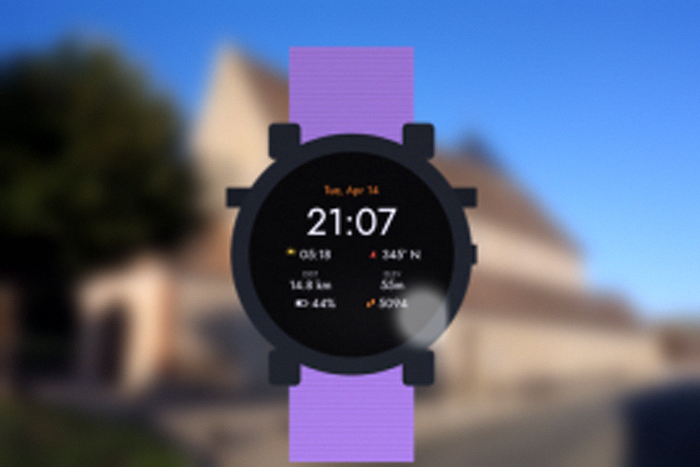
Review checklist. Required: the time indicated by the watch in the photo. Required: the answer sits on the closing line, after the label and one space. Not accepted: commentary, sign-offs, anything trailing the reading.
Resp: 21:07
